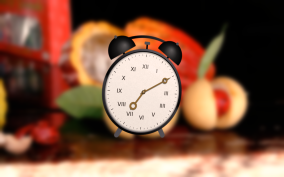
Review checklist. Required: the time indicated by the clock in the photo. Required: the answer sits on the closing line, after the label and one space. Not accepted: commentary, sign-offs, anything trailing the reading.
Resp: 7:10
